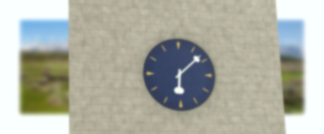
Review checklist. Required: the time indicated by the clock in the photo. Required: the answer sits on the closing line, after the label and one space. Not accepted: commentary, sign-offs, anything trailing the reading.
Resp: 6:08
